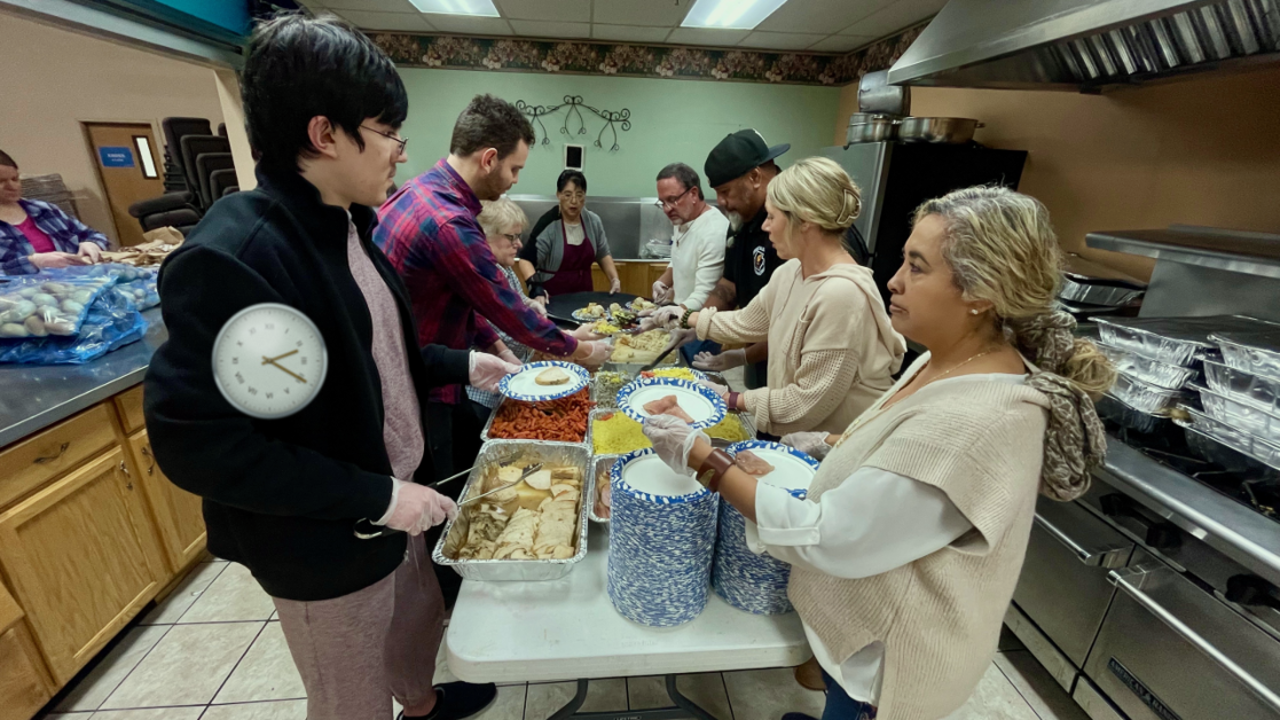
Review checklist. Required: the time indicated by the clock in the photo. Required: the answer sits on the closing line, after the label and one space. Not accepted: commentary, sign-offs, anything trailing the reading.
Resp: 2:20
